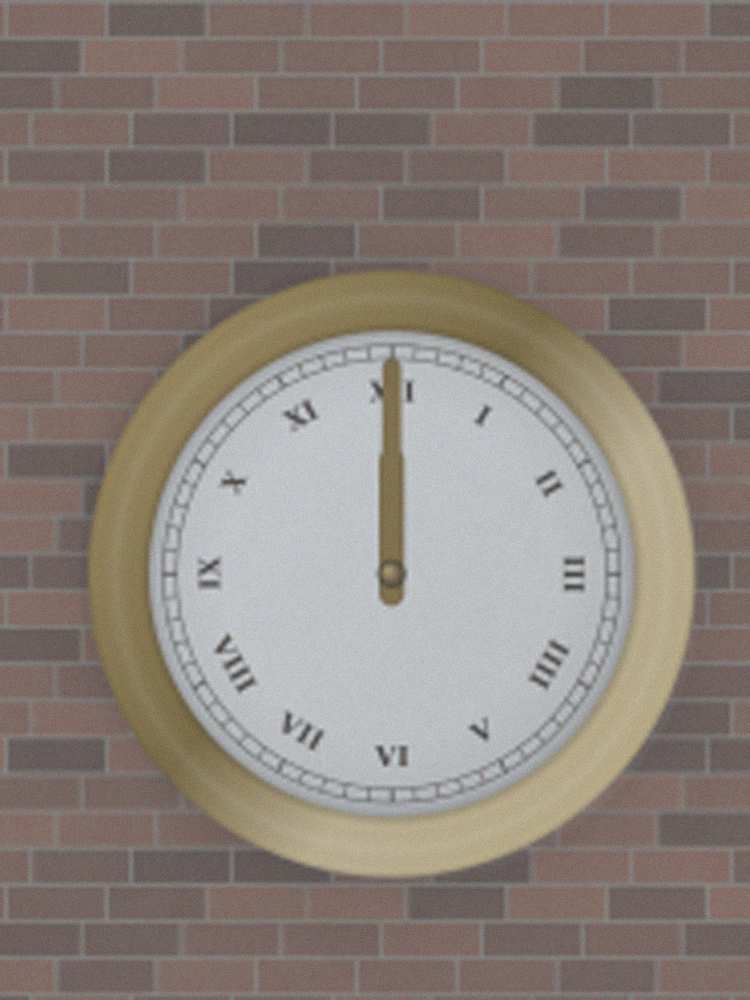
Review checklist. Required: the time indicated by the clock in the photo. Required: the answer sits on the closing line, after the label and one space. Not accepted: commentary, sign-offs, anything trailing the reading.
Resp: 12:00
